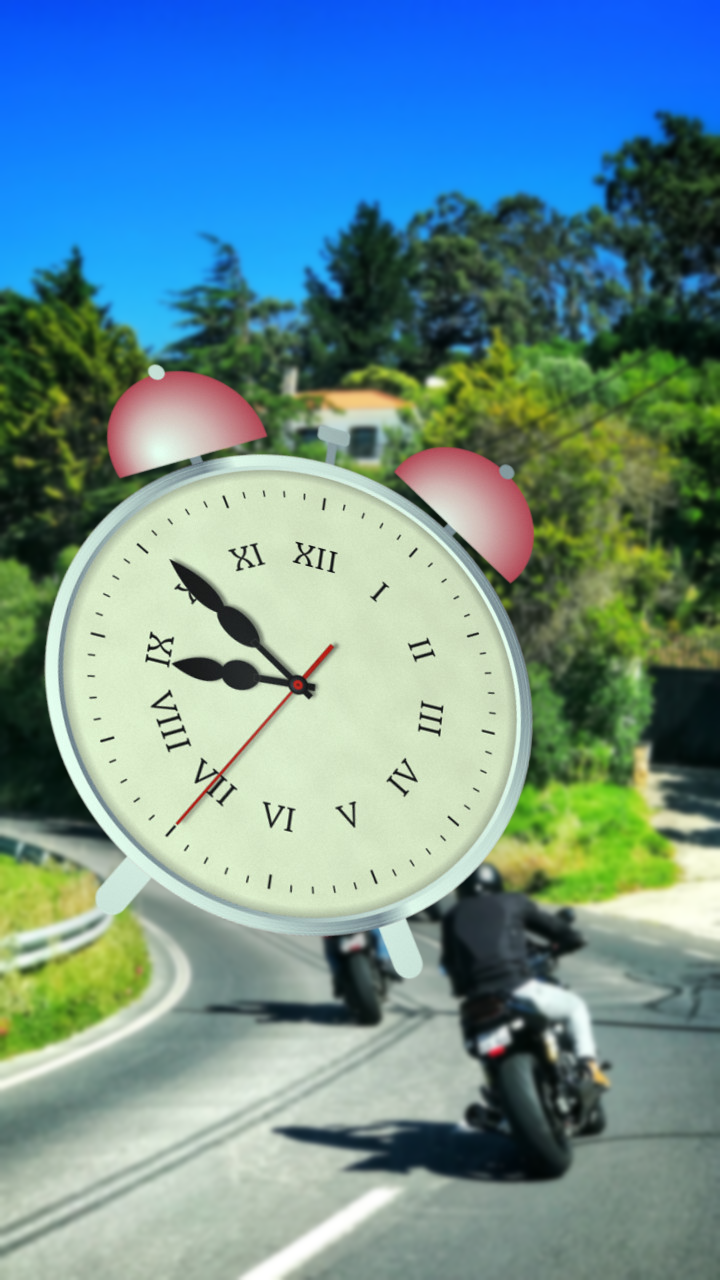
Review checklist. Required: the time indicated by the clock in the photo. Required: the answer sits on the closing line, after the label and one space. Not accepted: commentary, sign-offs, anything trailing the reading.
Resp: 8:50:35
